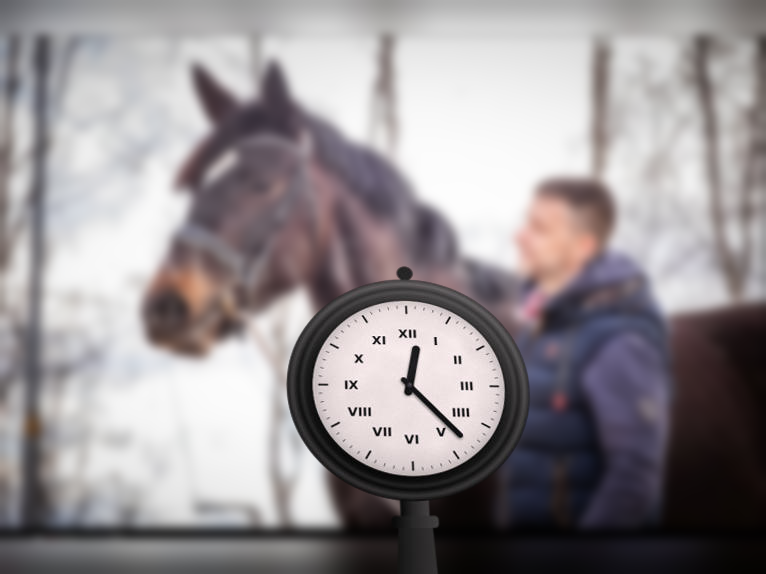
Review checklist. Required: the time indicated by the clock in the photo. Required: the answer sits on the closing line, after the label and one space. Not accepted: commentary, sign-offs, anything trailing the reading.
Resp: 12:23
